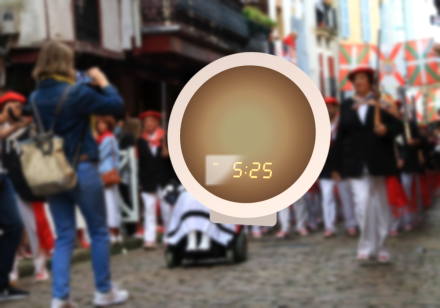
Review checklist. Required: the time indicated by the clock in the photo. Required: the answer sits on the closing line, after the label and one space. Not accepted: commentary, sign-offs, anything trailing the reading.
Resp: 5:25
